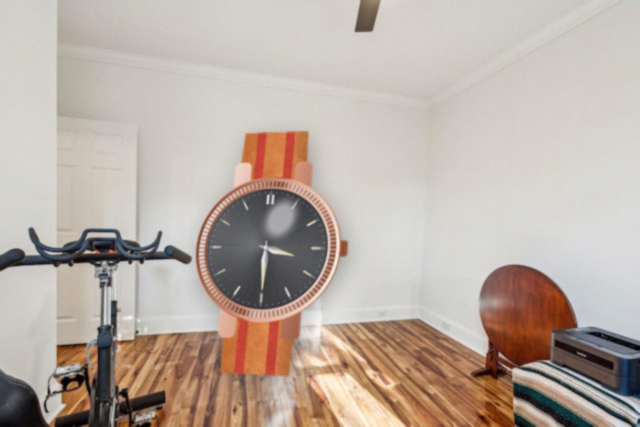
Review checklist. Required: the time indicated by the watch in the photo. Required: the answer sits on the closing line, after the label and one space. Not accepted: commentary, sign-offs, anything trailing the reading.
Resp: 3:30
